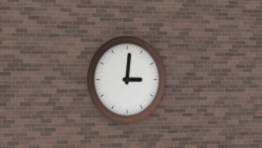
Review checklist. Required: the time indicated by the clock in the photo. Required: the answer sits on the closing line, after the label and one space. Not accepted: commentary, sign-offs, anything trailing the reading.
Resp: 3:01
